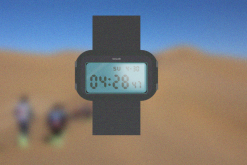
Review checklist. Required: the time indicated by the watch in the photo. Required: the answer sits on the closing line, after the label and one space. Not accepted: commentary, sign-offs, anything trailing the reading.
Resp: 4:28:47
